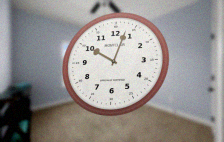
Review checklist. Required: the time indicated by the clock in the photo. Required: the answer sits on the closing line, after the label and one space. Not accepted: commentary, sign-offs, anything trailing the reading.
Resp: 10:03
